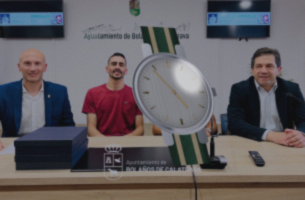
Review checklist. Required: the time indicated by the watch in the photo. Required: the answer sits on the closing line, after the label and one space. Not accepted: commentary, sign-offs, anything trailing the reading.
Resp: 4:54
